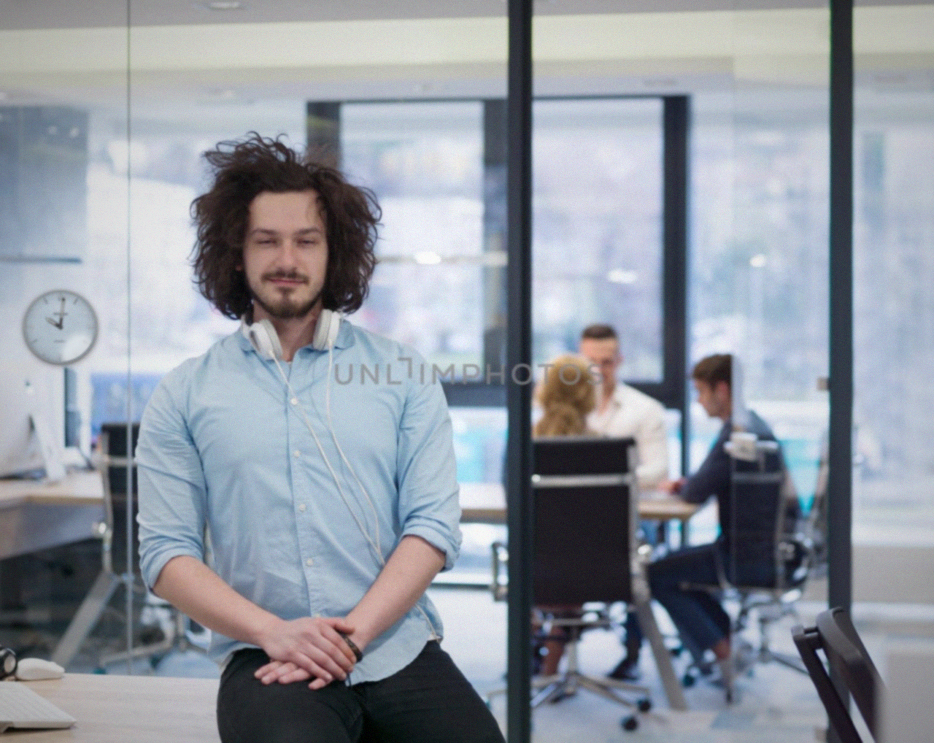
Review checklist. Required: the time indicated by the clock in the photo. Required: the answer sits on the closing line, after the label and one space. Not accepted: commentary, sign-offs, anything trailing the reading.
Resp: 10:01
